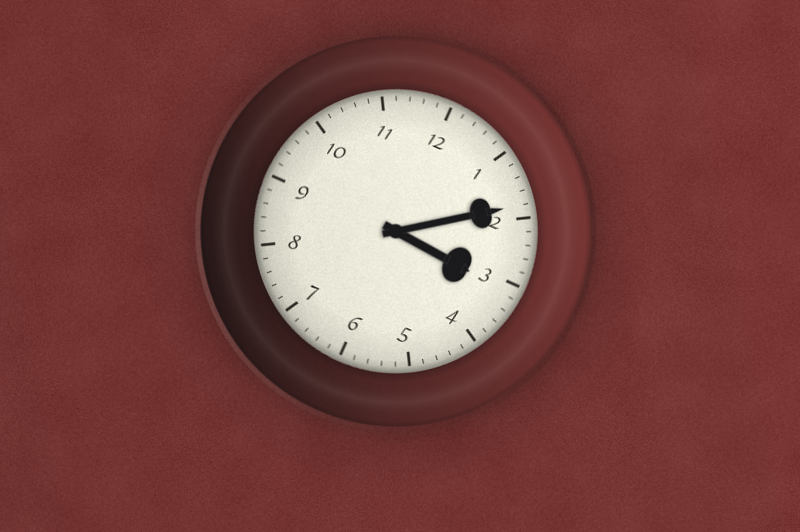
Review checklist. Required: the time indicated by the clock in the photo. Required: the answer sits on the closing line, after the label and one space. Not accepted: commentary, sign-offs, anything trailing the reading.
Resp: 3:09
